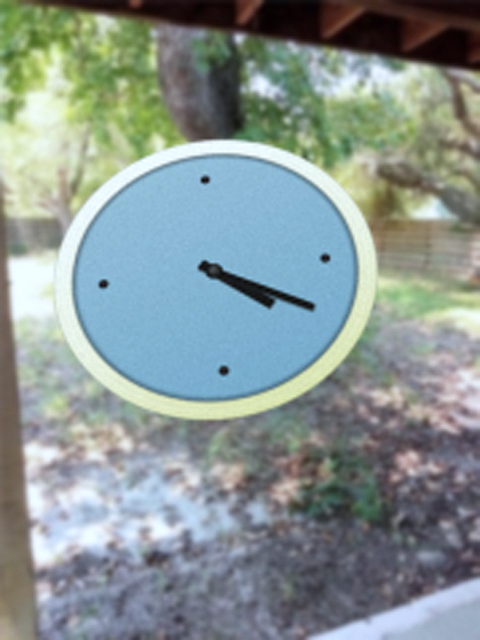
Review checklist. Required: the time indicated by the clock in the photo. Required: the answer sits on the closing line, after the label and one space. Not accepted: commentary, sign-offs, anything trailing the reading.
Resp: 4:20
